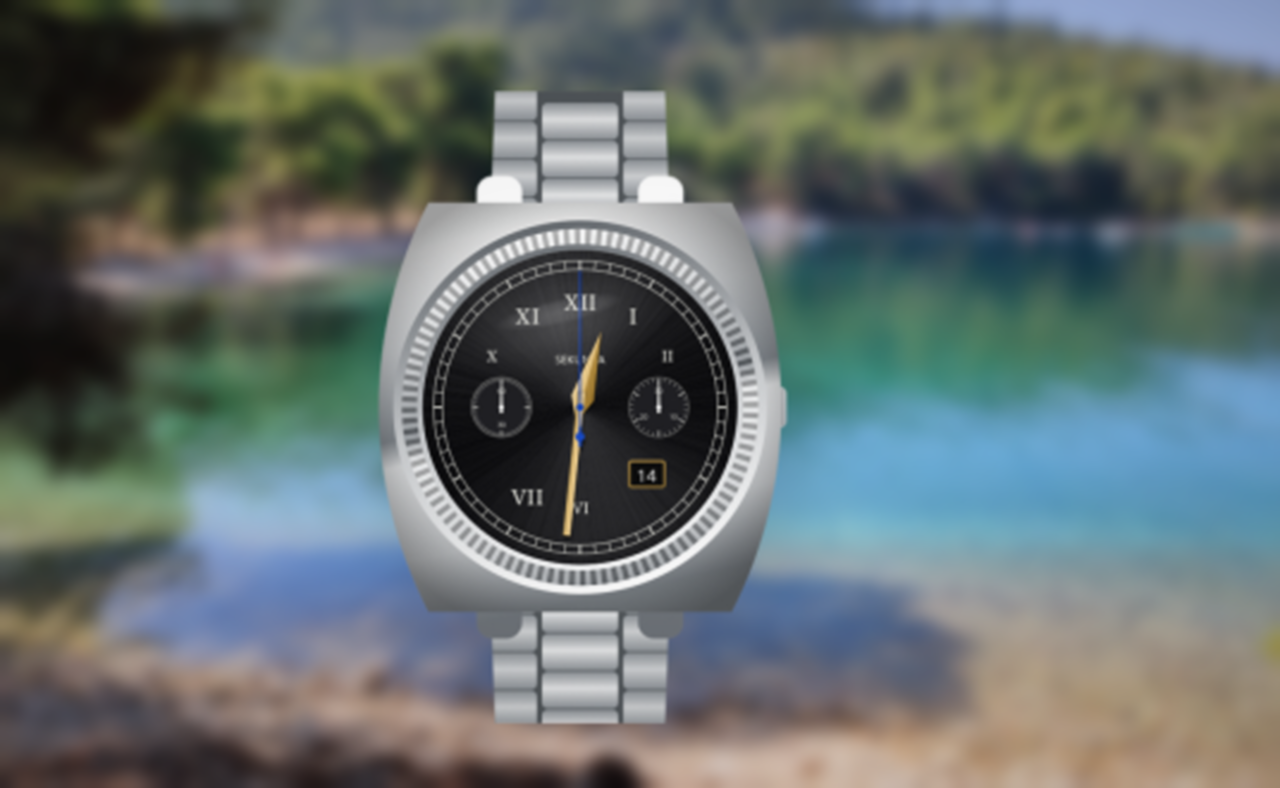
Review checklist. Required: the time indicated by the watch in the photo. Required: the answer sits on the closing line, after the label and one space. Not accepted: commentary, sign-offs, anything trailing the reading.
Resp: 12:31
